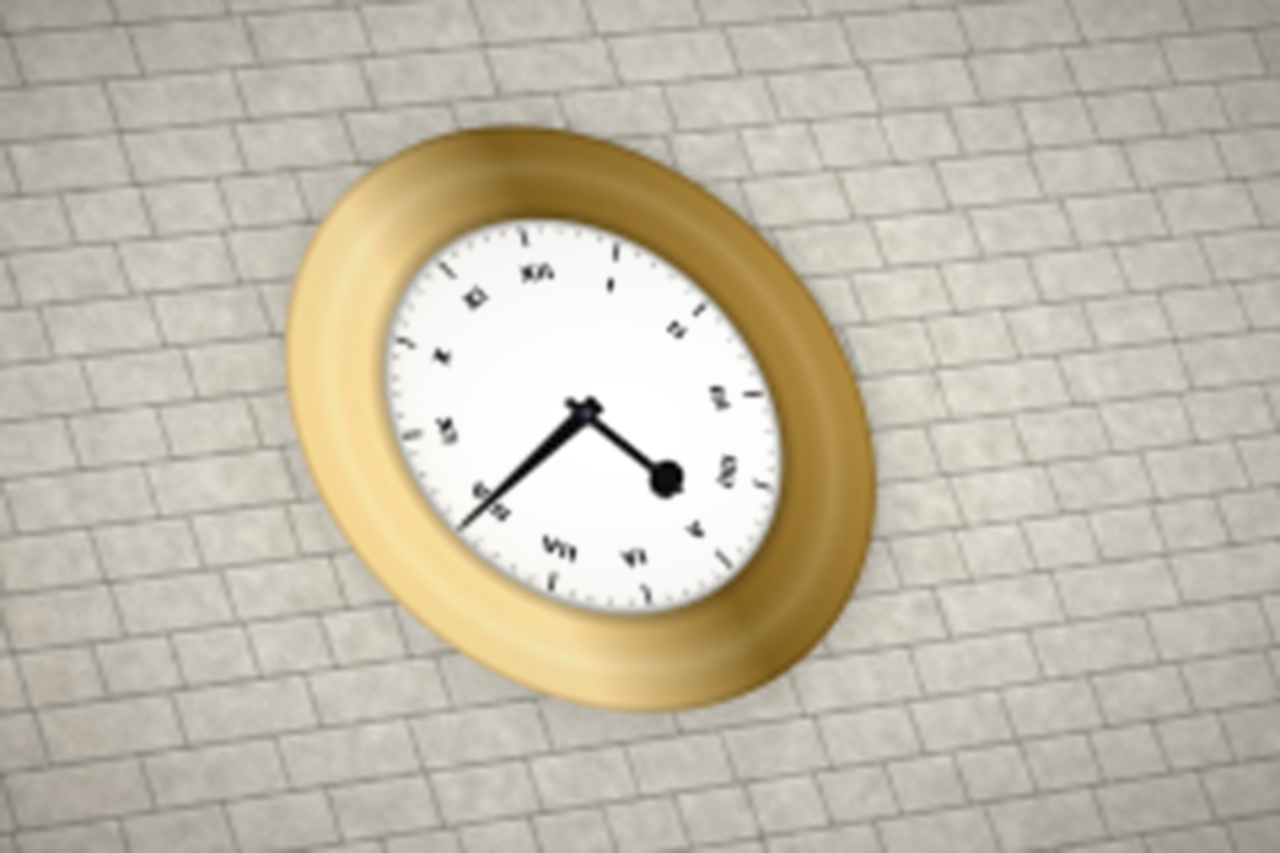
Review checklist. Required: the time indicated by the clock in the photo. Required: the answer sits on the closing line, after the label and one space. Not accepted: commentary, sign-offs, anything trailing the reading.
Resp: 4:40
